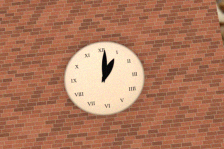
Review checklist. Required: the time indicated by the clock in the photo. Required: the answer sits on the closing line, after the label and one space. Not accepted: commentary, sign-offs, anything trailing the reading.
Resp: 1:01
